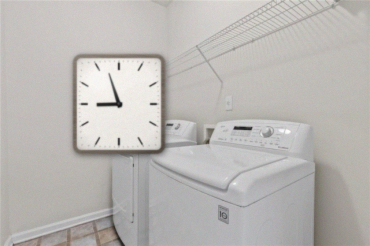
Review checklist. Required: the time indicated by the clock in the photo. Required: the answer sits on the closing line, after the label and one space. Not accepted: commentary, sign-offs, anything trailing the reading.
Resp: 8:57
